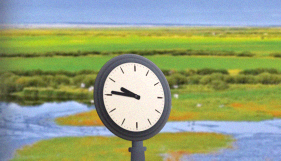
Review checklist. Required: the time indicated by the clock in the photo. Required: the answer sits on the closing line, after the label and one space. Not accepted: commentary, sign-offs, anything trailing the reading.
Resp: 9:46
